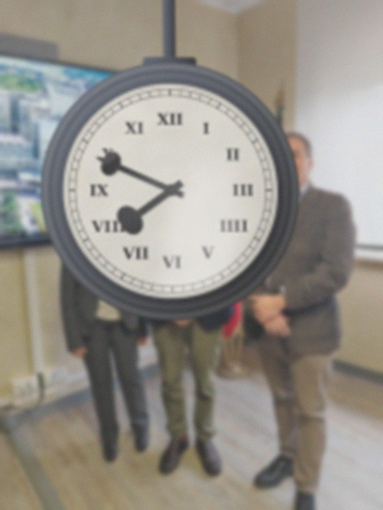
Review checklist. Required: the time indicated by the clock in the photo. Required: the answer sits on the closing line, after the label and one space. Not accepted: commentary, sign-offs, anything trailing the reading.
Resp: 7:49
